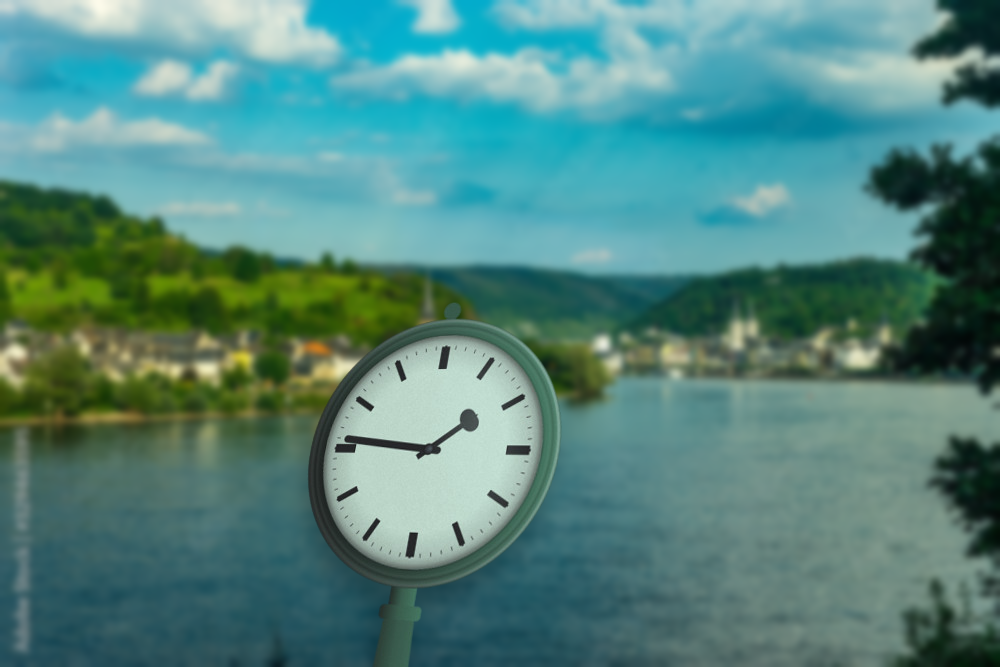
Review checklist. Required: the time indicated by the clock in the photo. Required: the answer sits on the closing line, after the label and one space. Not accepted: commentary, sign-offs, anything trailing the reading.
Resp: 1:46
